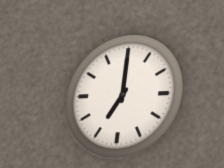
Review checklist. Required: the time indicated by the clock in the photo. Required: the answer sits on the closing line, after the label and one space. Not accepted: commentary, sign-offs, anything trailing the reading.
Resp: 7:00
